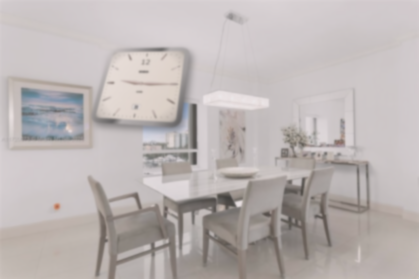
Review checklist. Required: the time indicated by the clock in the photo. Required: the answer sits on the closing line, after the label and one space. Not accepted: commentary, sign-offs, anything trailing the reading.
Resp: 9:15
